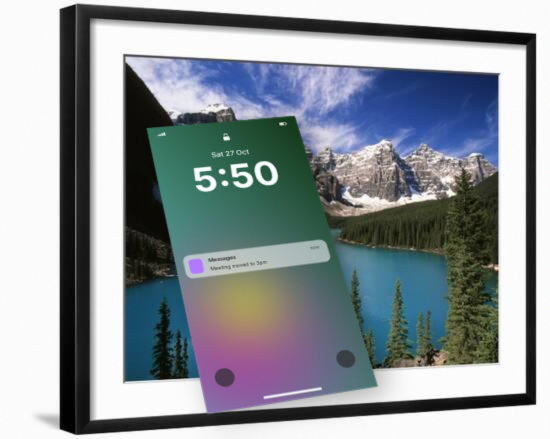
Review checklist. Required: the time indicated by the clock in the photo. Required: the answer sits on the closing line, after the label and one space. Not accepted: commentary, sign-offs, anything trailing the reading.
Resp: 5:50
